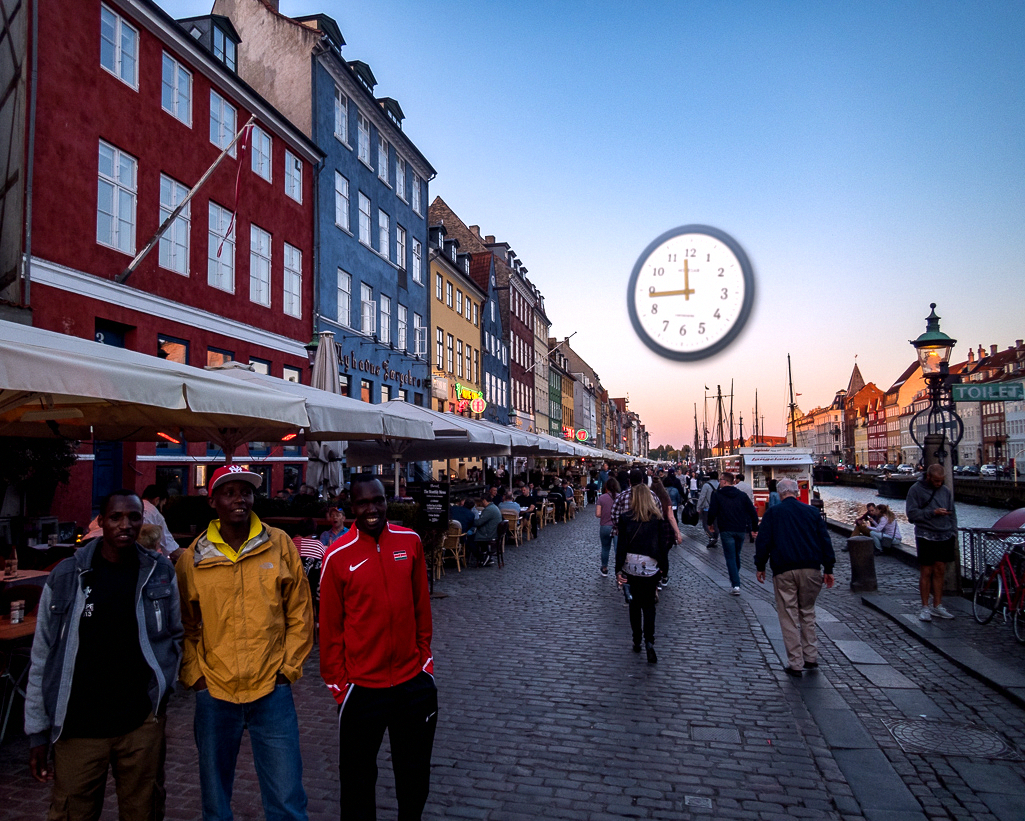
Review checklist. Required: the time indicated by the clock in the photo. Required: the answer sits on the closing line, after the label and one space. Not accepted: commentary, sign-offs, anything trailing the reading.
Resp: 11:44
